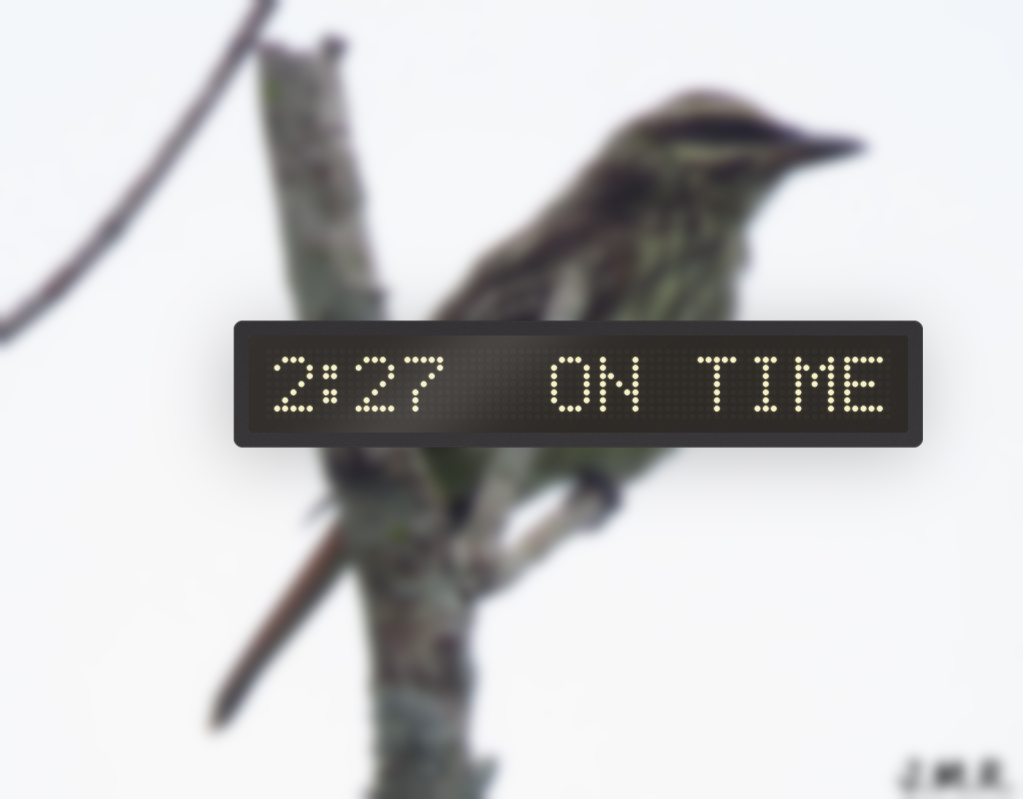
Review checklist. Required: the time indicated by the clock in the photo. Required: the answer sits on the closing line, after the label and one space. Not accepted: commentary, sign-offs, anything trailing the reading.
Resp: 2:27
